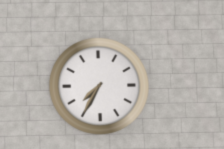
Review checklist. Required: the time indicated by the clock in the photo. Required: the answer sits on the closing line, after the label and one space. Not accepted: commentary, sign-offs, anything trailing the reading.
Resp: 7:35
